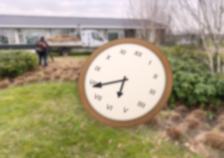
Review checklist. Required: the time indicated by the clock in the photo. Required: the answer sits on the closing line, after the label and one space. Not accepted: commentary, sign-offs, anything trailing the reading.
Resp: 5:39
